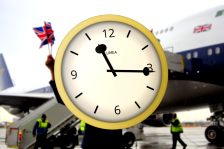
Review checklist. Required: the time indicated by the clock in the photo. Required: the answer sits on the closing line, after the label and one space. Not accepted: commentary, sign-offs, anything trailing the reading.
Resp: 11:16
